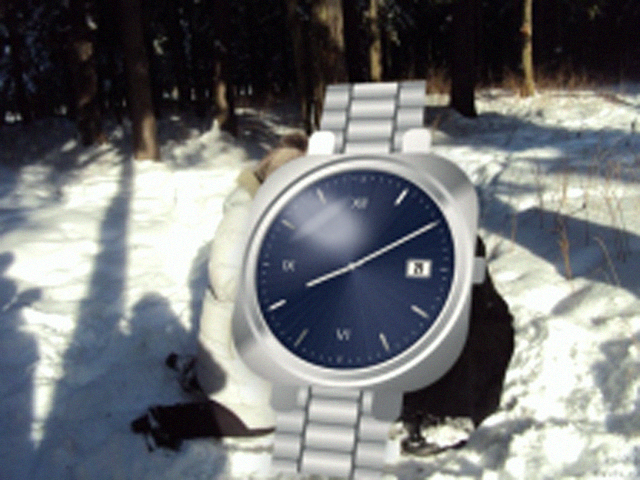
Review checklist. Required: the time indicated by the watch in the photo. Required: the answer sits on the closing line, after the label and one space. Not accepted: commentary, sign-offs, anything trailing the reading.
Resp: 8:10
